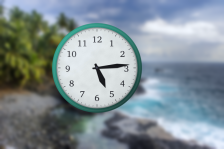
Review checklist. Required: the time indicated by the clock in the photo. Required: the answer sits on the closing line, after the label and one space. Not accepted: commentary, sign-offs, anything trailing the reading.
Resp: 5:14
